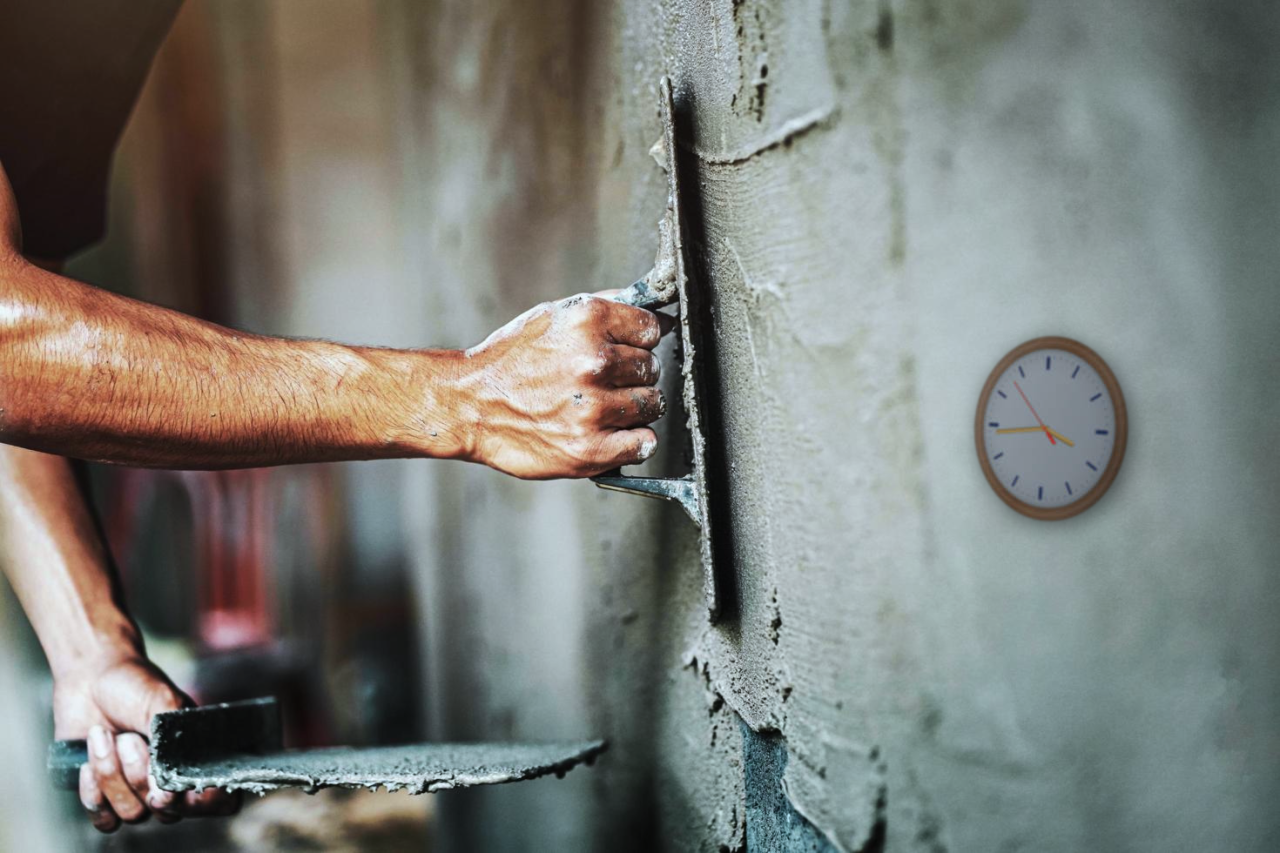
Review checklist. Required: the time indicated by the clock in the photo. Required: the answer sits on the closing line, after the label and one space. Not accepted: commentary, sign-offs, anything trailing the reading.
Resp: 3:43:53
